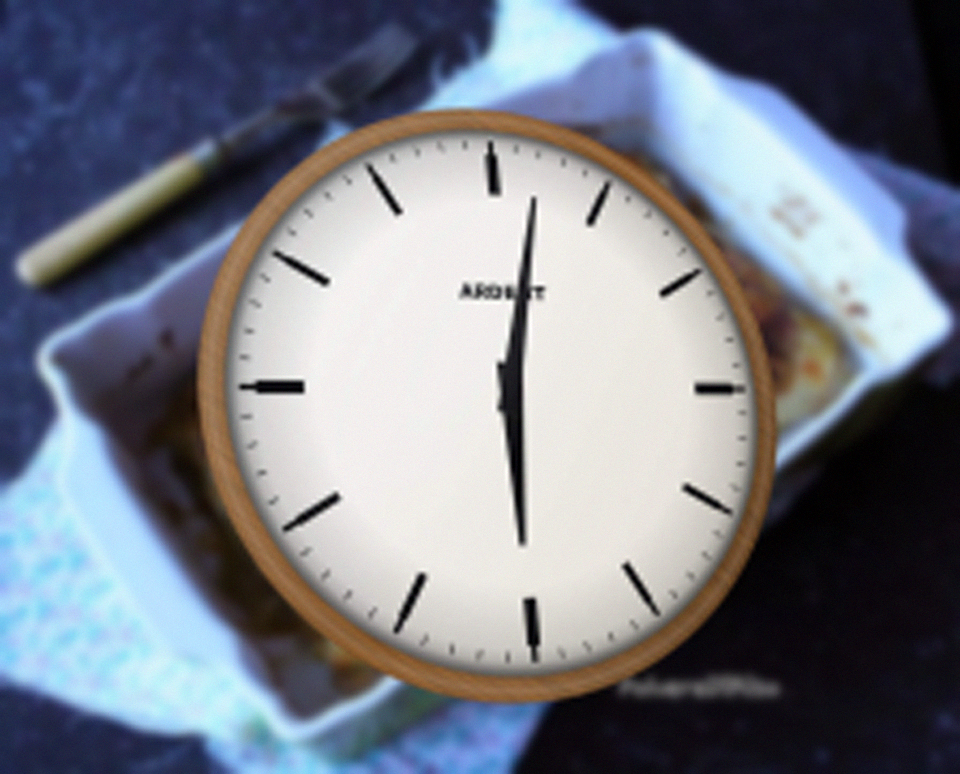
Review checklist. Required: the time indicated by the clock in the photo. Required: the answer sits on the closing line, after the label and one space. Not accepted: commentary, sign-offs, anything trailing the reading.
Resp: 6:02
